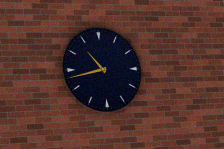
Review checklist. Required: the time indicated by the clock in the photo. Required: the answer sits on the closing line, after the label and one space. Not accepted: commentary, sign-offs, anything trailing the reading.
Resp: 10:43
